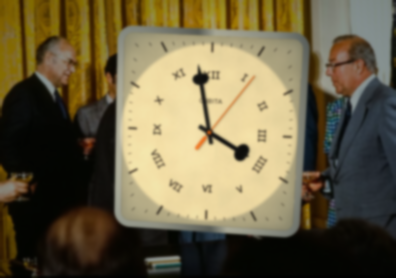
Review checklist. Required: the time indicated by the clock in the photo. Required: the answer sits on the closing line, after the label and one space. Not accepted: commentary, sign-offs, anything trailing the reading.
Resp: 3:58:06
